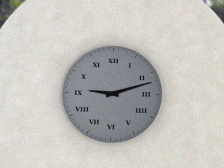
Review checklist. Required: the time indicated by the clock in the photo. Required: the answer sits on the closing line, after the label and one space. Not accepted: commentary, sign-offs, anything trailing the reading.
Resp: 9:12
